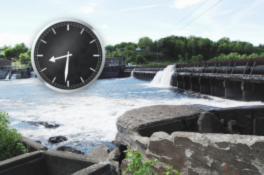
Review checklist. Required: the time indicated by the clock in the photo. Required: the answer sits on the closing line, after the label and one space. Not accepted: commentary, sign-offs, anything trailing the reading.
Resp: 8:31
